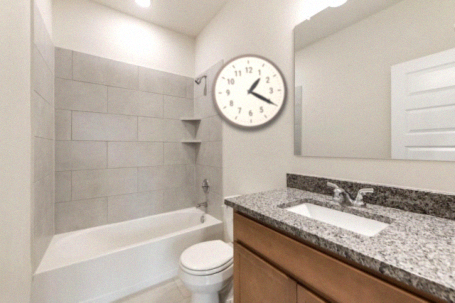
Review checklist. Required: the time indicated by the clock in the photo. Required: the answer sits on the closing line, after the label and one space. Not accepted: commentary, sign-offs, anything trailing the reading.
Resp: 1:20
